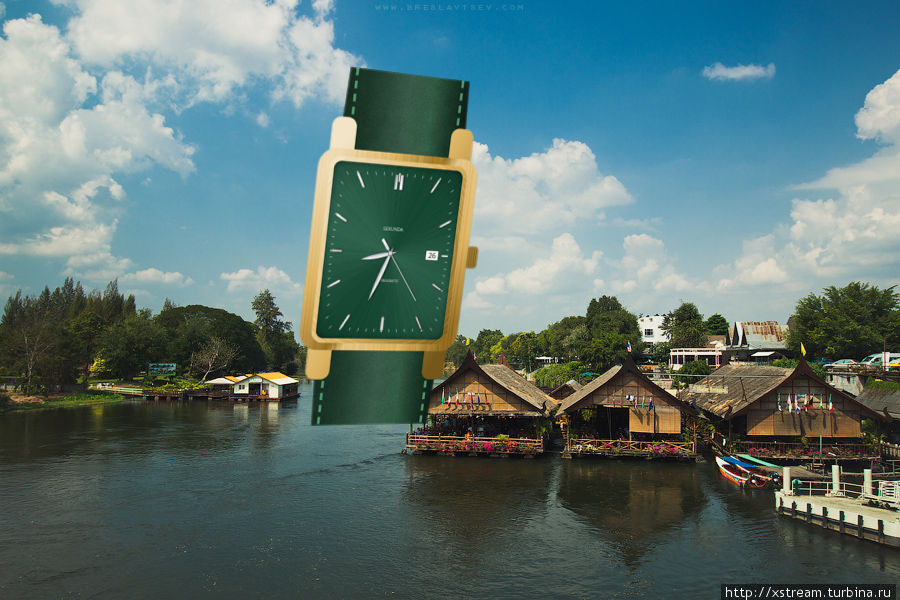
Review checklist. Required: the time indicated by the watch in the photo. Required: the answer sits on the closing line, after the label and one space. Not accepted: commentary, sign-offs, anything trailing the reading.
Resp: 8:33:24
